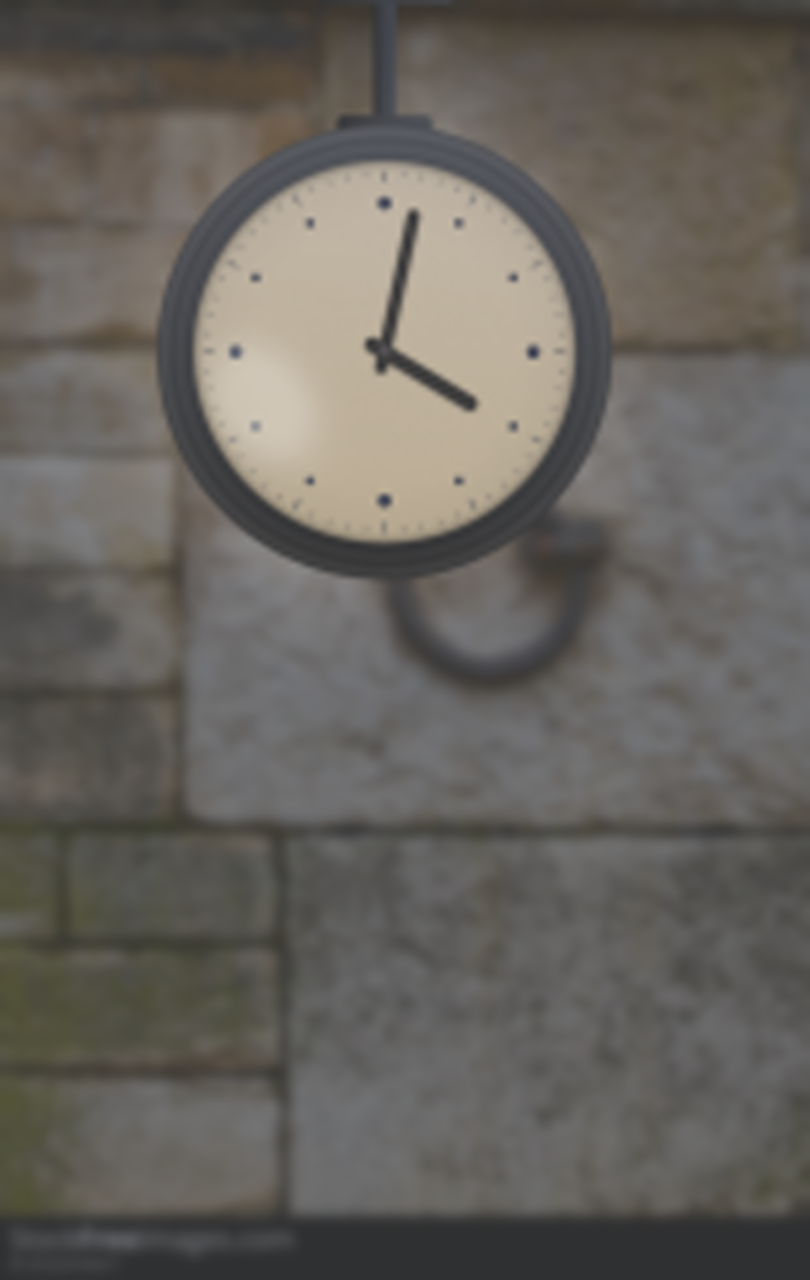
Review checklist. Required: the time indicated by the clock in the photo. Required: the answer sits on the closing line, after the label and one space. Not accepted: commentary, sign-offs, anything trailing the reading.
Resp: 4:02
